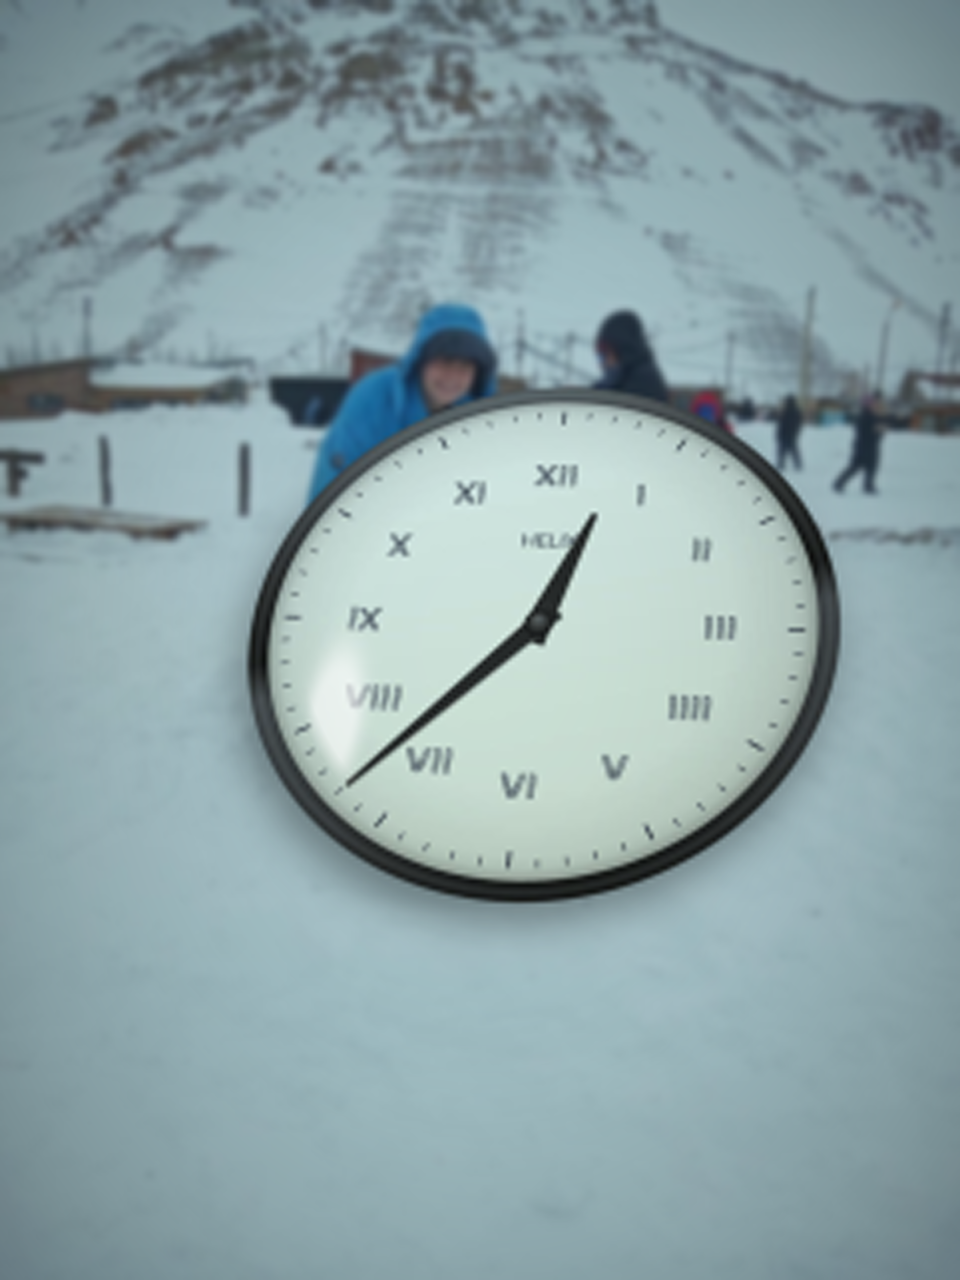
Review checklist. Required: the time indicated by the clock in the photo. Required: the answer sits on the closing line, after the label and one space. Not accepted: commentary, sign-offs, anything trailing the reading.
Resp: 12:37
